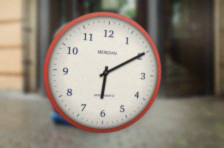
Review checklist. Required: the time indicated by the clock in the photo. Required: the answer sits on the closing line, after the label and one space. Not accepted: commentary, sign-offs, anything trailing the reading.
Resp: 6:10
